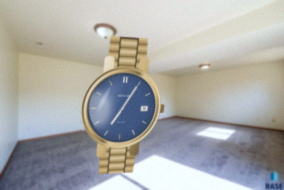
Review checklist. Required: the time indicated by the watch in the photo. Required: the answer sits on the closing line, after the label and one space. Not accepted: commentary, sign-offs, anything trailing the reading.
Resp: 7:05
